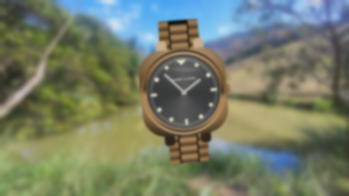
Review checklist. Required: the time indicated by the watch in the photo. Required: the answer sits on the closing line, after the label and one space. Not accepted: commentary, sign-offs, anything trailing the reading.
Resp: 1:53
